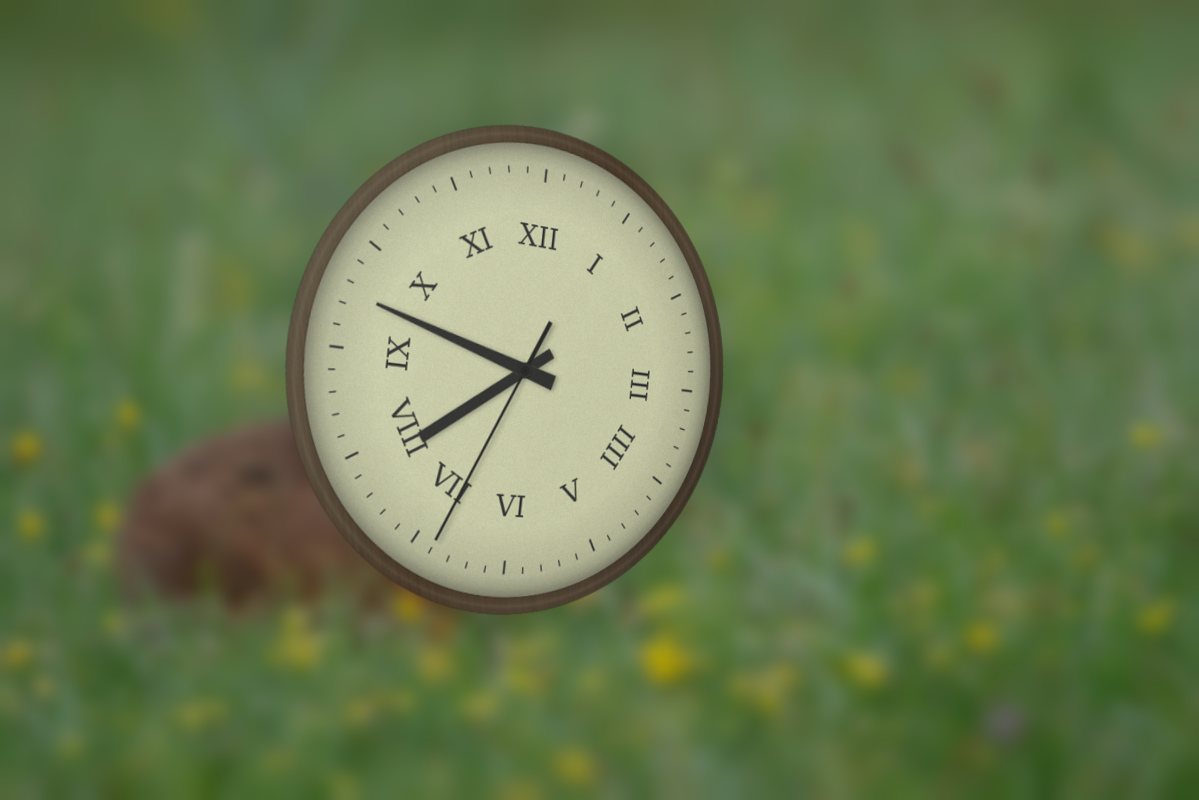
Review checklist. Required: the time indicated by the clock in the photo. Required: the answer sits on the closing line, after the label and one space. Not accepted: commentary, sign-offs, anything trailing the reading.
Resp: 7:47:34
